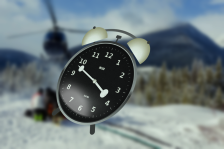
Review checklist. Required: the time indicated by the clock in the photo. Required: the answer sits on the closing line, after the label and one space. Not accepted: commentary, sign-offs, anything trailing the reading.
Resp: 3:48
